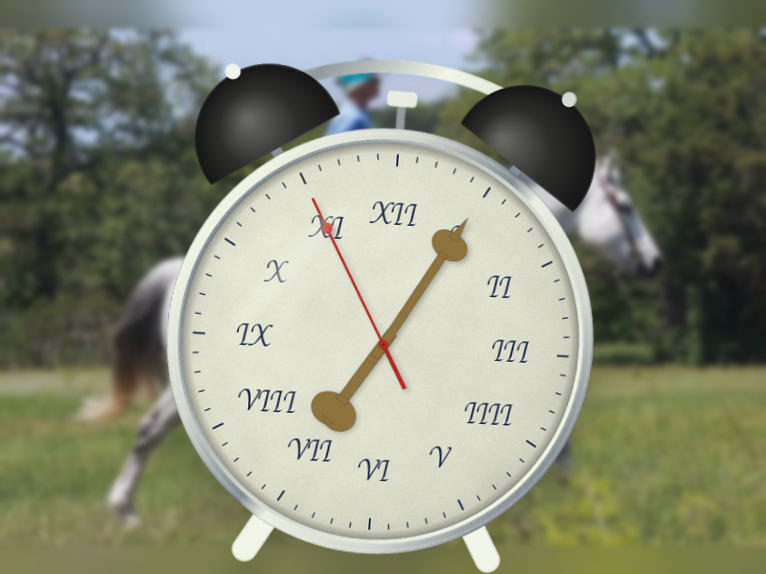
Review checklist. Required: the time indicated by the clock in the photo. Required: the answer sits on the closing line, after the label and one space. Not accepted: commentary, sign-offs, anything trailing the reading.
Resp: 7:04:55
